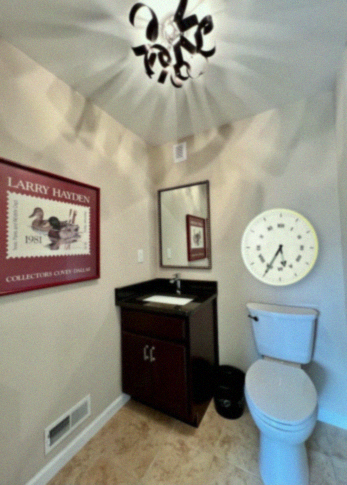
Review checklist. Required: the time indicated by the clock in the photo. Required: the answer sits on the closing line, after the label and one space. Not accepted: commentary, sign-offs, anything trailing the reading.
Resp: 5:35
